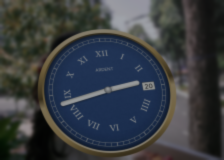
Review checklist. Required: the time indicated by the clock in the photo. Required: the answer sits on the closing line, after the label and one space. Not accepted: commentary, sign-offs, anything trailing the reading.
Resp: 2:43
